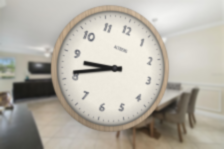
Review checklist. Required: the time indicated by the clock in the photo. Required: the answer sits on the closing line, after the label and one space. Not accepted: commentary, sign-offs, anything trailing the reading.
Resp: 8:41
